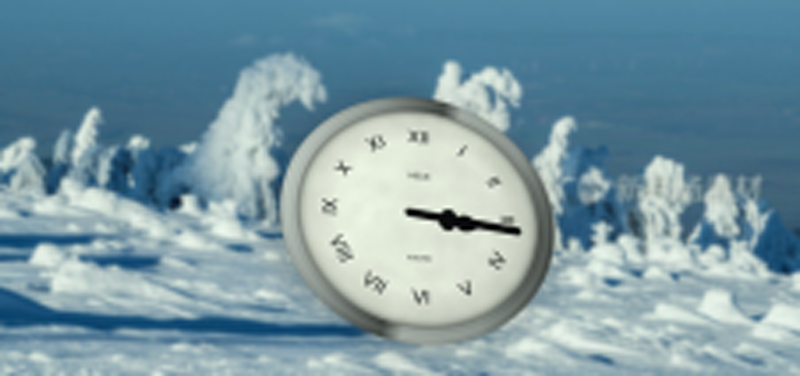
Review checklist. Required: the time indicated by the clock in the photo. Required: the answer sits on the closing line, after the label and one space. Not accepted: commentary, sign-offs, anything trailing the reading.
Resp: 3:16
